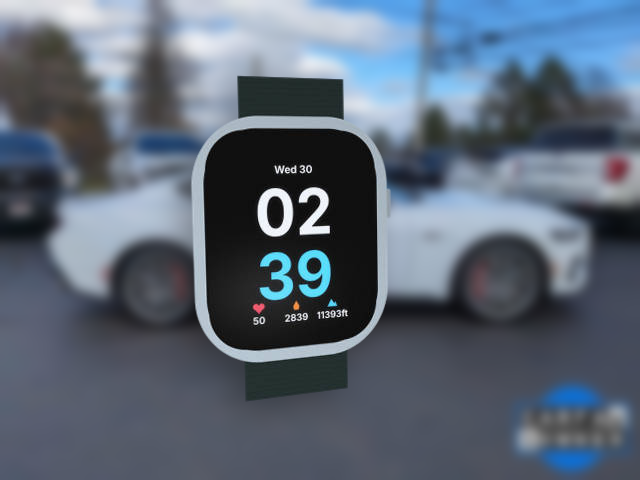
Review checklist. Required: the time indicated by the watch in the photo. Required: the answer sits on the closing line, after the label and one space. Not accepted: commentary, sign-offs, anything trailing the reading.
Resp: 2:39
